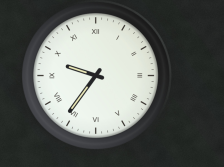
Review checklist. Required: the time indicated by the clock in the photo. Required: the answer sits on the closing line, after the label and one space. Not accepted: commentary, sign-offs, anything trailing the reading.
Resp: 9:36
